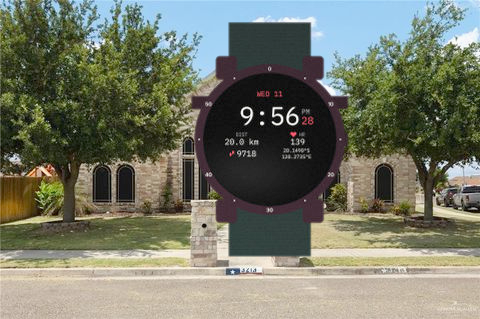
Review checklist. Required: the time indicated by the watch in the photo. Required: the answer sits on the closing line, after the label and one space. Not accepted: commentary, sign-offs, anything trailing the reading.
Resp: 9:56:28
